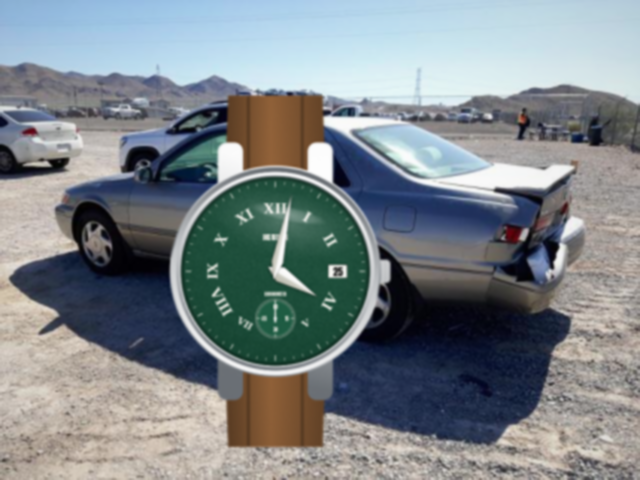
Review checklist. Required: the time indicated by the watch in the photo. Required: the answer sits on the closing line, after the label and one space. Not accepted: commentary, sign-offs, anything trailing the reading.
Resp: 4:02
